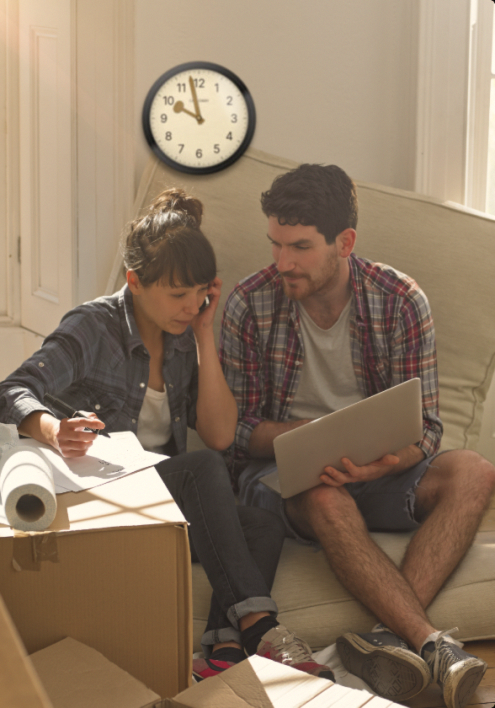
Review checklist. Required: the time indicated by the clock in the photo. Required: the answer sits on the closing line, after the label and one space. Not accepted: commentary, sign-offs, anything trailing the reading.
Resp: 9:58
